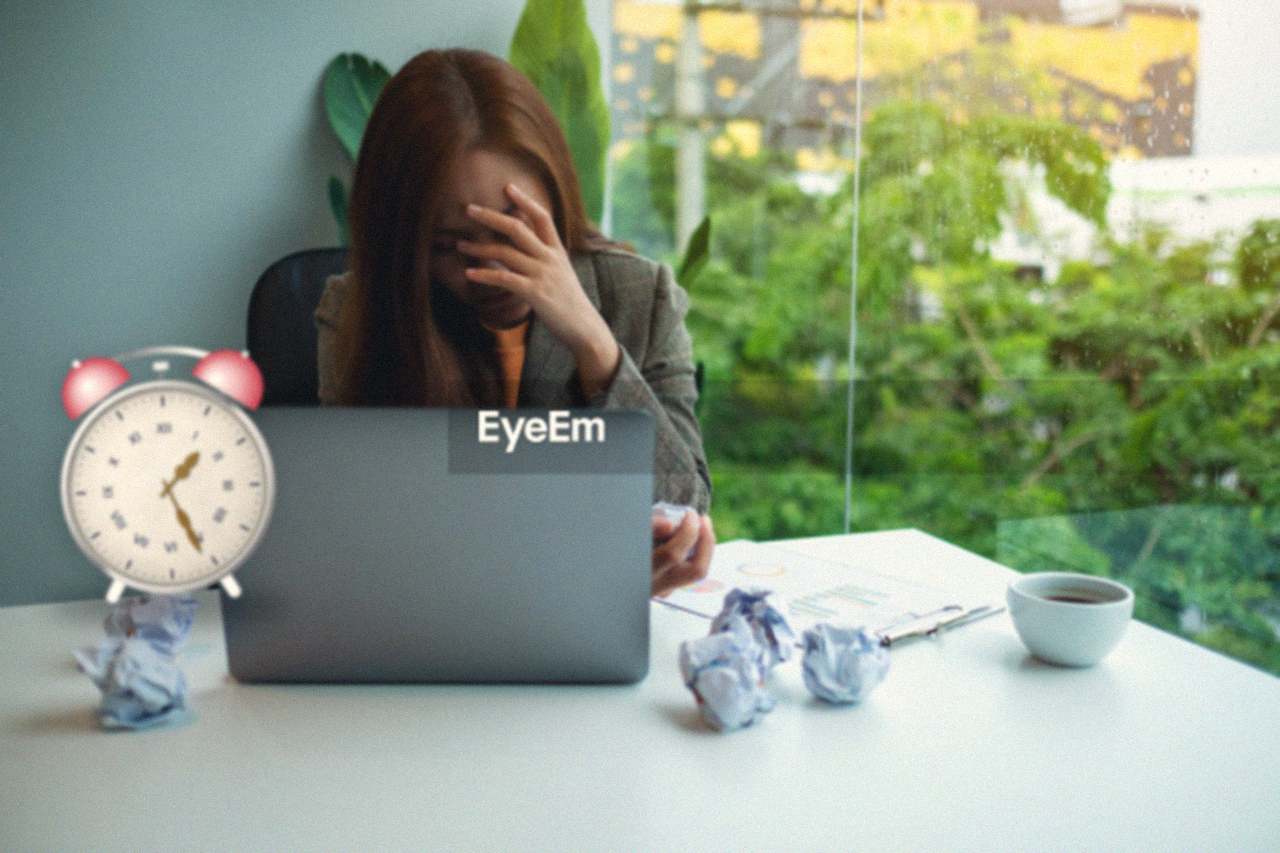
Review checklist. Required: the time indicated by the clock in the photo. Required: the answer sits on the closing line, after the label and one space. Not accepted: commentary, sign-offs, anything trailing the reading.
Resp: 1:26
